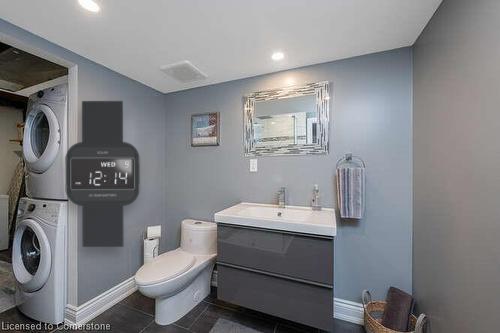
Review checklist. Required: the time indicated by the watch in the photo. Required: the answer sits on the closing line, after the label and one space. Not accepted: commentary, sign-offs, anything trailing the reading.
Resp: 12:14
